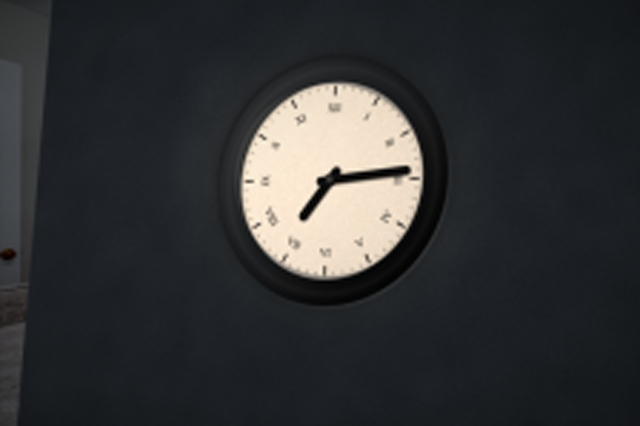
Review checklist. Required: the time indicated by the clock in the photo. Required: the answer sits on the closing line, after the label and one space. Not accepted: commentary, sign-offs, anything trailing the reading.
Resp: 7:14
